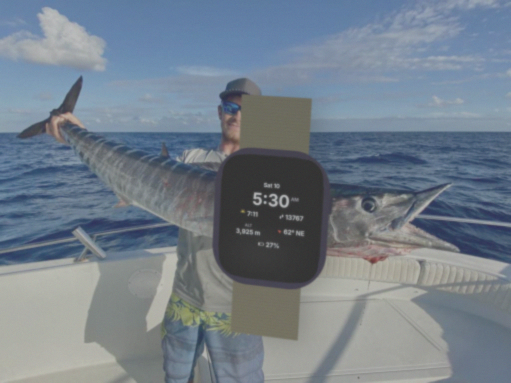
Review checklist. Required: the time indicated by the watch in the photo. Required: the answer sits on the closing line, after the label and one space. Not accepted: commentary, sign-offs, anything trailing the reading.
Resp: 5:30
